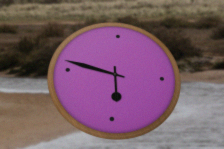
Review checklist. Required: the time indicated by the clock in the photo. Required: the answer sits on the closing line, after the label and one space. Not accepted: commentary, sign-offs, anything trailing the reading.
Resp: 5:47
